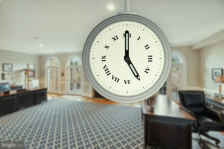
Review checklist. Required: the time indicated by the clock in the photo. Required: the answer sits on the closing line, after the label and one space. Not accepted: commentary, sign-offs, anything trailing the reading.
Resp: 5:00
